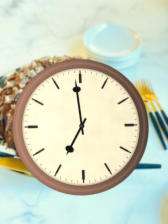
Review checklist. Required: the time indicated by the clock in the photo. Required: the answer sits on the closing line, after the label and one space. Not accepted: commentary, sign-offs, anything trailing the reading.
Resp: 6:59
